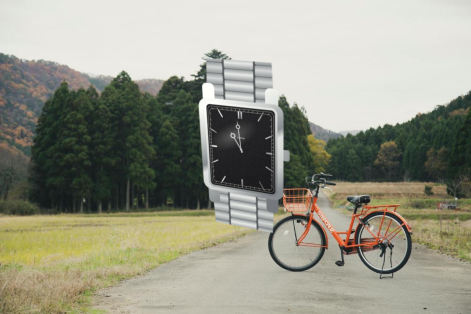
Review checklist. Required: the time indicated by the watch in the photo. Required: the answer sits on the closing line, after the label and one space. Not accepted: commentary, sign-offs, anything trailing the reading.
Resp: 10:59
